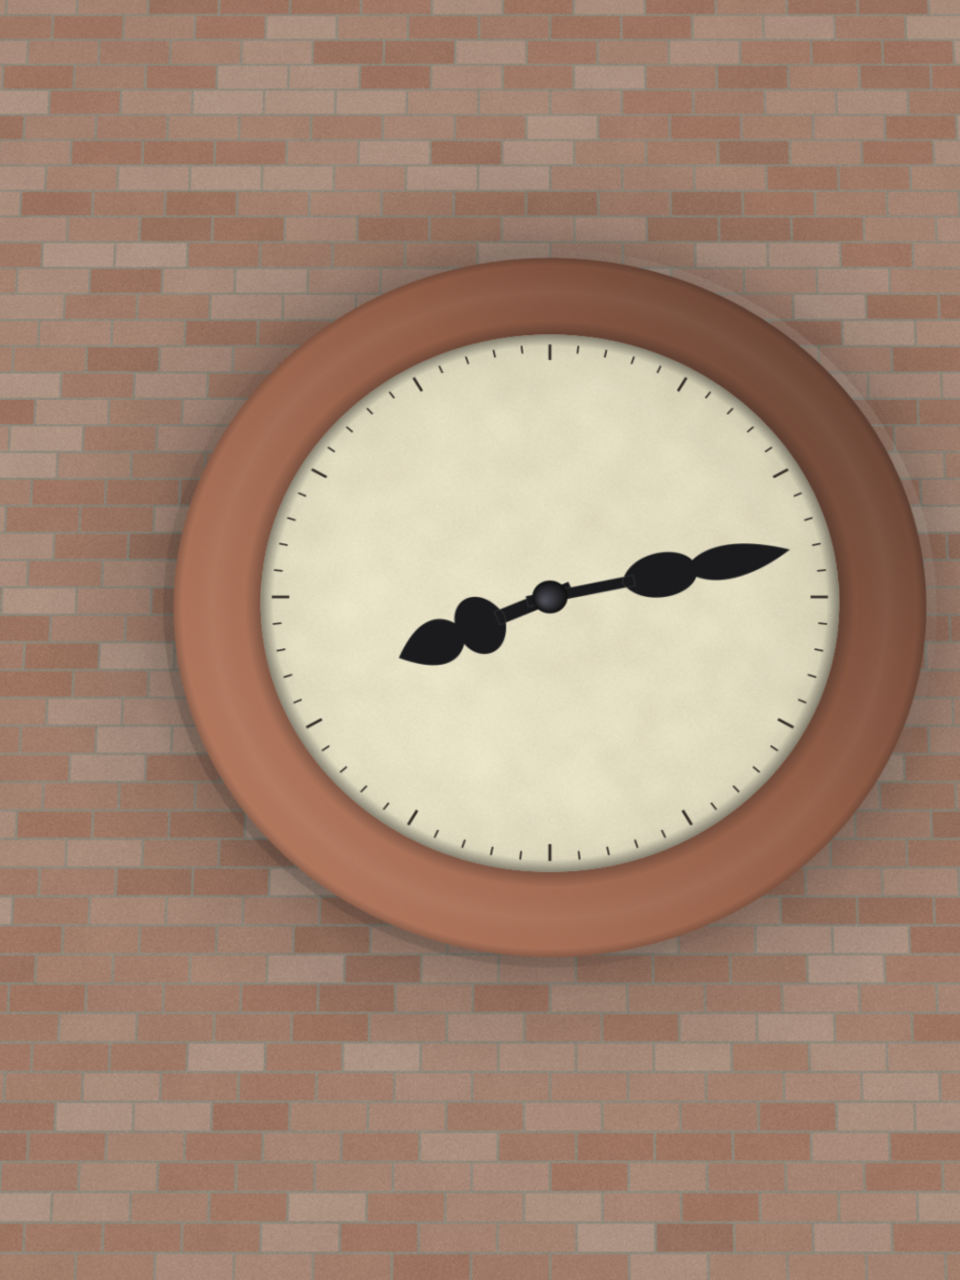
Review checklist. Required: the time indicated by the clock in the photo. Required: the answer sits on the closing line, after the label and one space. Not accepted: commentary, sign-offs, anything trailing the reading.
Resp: 8:13
